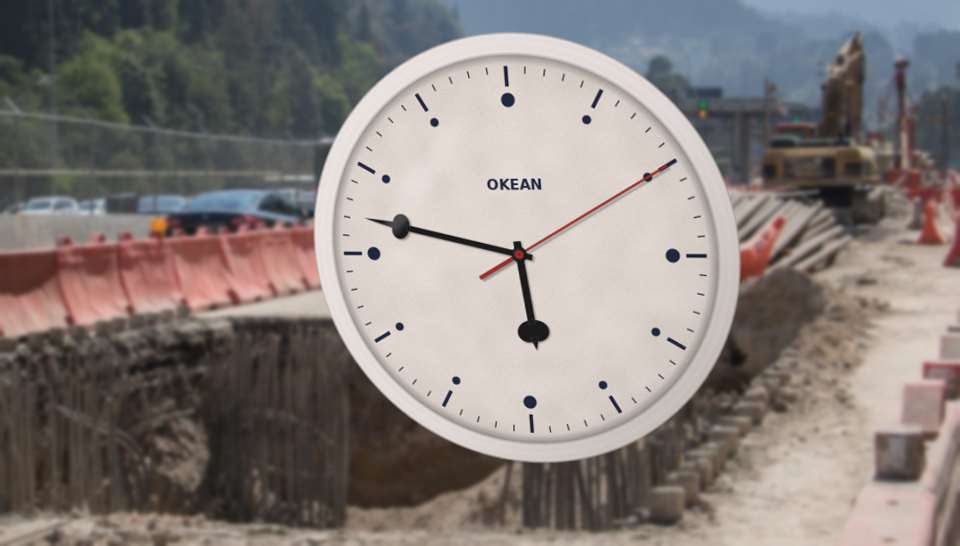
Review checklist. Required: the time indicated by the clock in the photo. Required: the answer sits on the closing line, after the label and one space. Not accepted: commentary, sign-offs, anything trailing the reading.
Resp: 5:47:10
